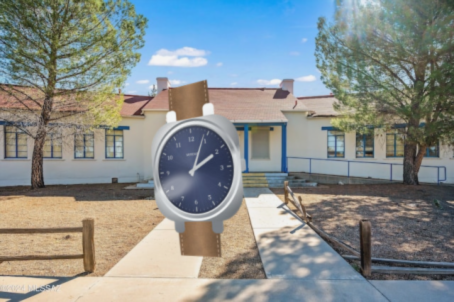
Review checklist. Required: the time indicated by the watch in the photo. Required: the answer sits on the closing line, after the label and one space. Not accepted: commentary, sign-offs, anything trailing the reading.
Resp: 2:04
